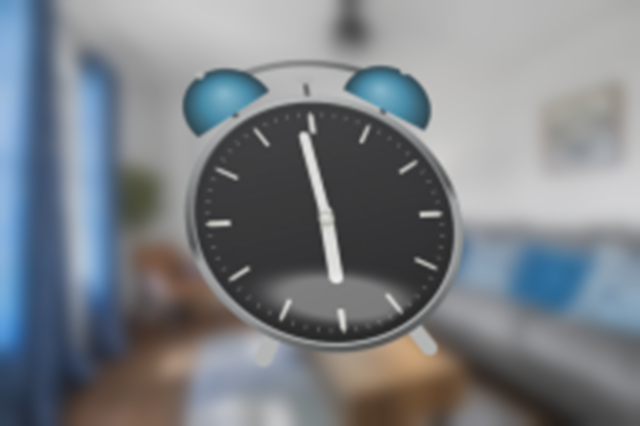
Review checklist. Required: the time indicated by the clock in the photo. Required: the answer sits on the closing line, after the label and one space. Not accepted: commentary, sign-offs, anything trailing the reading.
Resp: 5:59
